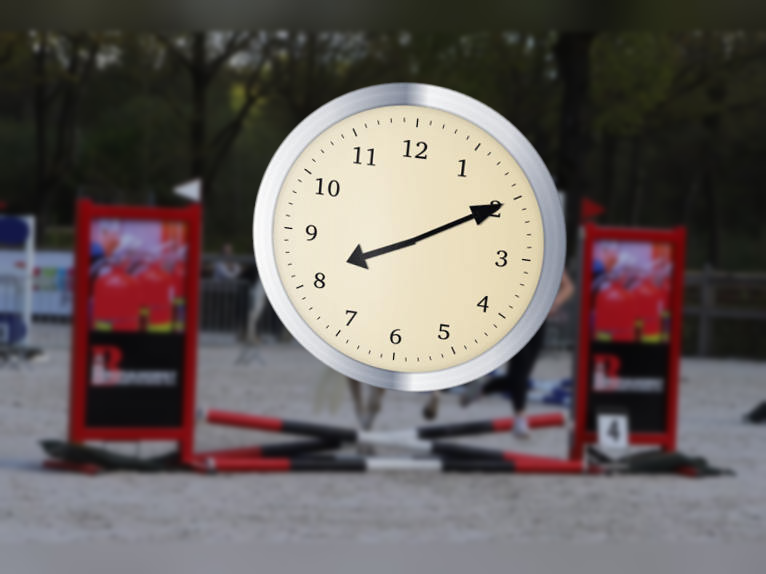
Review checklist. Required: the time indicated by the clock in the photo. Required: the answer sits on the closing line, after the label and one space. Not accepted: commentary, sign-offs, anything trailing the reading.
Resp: 8:10
